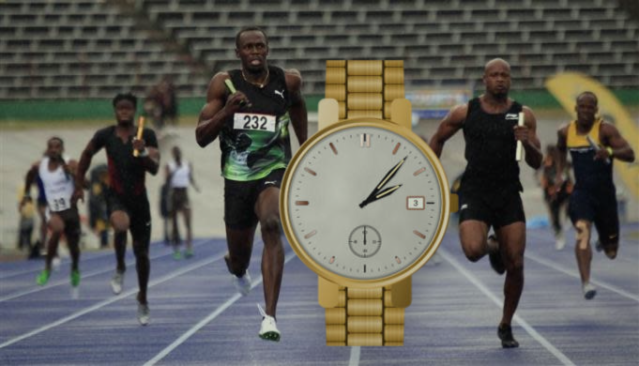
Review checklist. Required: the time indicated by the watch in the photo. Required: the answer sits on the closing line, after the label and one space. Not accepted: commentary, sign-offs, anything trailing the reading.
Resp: 2:07
